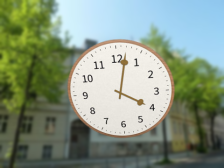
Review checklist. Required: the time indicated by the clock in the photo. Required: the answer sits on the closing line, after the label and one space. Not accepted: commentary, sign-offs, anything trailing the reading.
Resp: 4:02
